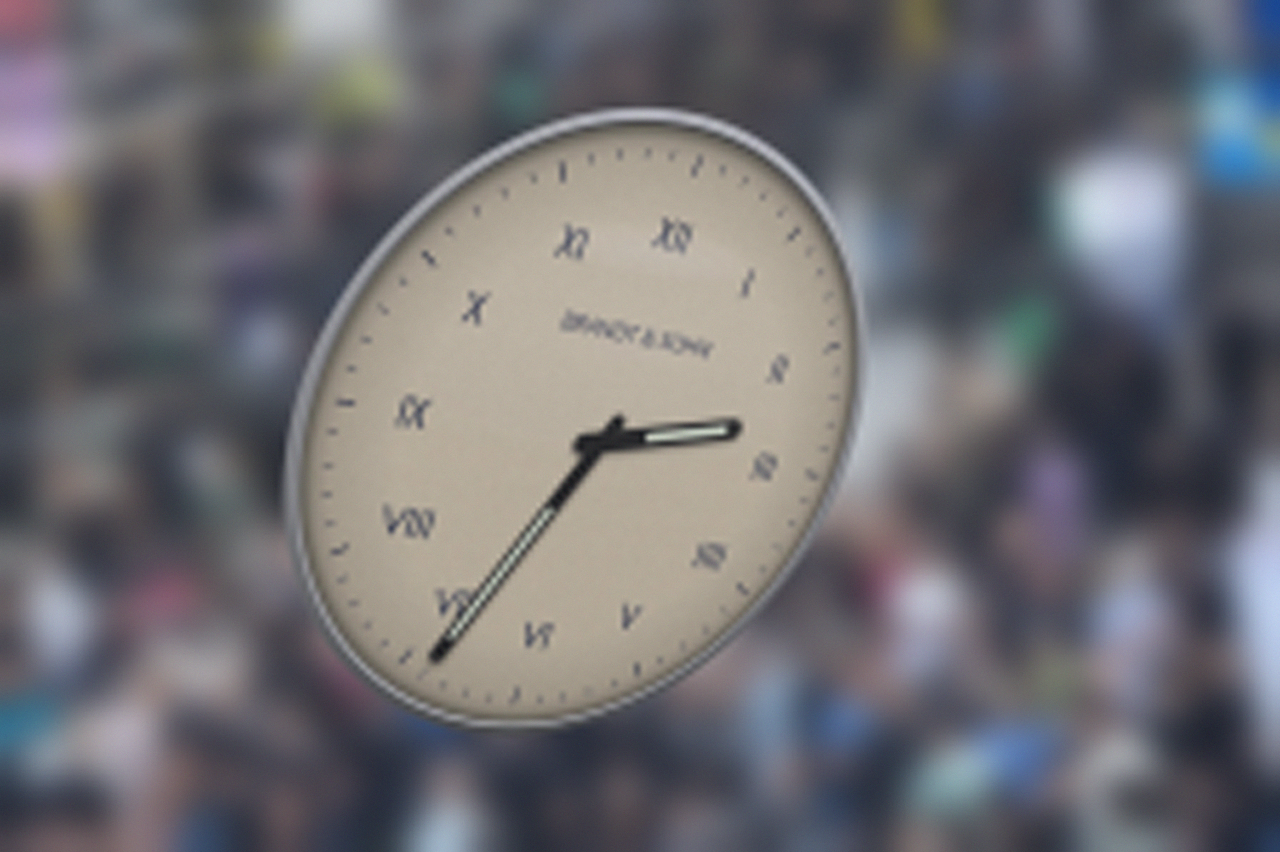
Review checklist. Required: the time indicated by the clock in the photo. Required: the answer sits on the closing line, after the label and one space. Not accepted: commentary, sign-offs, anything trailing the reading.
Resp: 2:34
